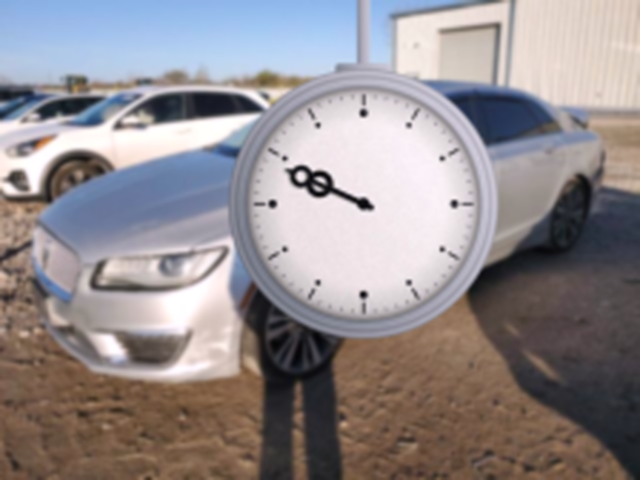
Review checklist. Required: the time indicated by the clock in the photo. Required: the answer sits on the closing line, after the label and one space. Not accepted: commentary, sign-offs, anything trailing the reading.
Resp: 9:49
